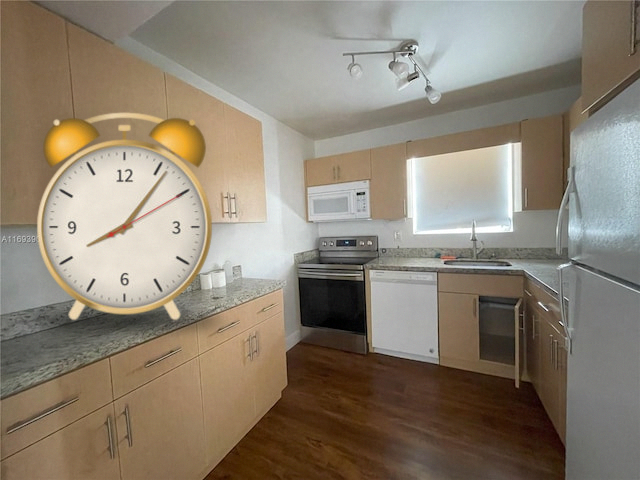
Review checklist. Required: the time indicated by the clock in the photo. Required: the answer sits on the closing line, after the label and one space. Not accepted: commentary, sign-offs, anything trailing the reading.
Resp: 8:06:10
